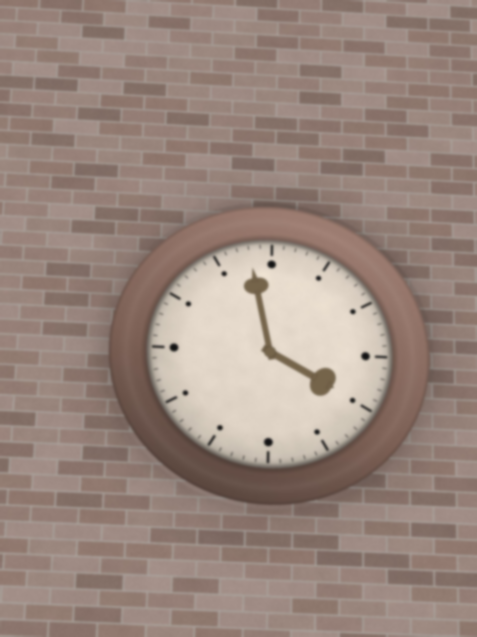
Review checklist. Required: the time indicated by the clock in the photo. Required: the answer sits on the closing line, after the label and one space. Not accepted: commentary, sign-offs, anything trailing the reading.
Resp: 3:58
